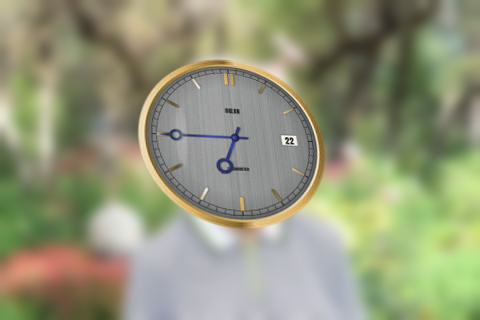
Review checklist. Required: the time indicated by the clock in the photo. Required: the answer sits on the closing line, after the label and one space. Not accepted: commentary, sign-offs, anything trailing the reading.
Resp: 6:45
